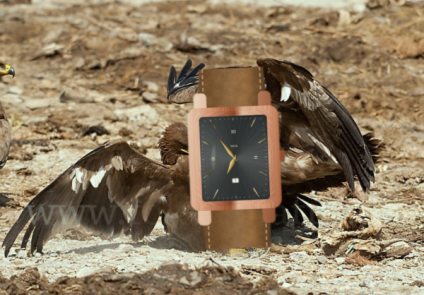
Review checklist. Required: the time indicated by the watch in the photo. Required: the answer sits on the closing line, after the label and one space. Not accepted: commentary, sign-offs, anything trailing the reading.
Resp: 6:54
